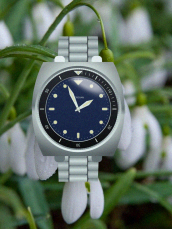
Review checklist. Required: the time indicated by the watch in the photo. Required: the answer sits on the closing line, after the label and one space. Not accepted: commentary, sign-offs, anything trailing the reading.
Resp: 1:56
